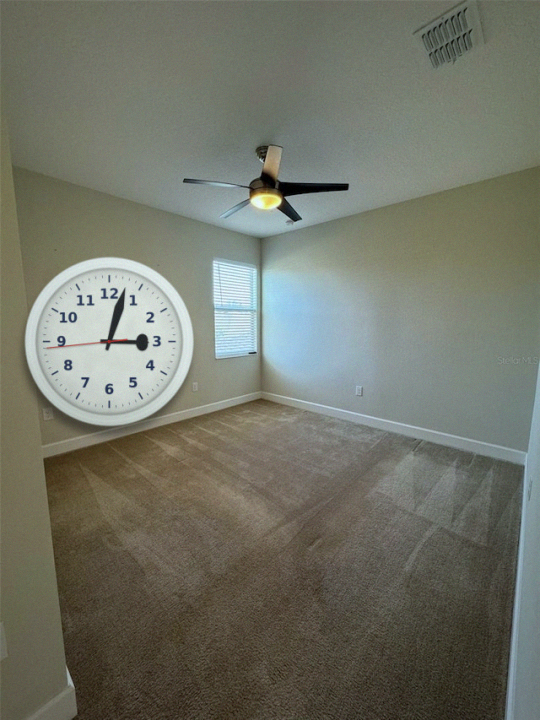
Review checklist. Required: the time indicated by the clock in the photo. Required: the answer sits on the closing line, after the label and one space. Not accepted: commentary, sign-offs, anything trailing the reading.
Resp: 3:02:44
